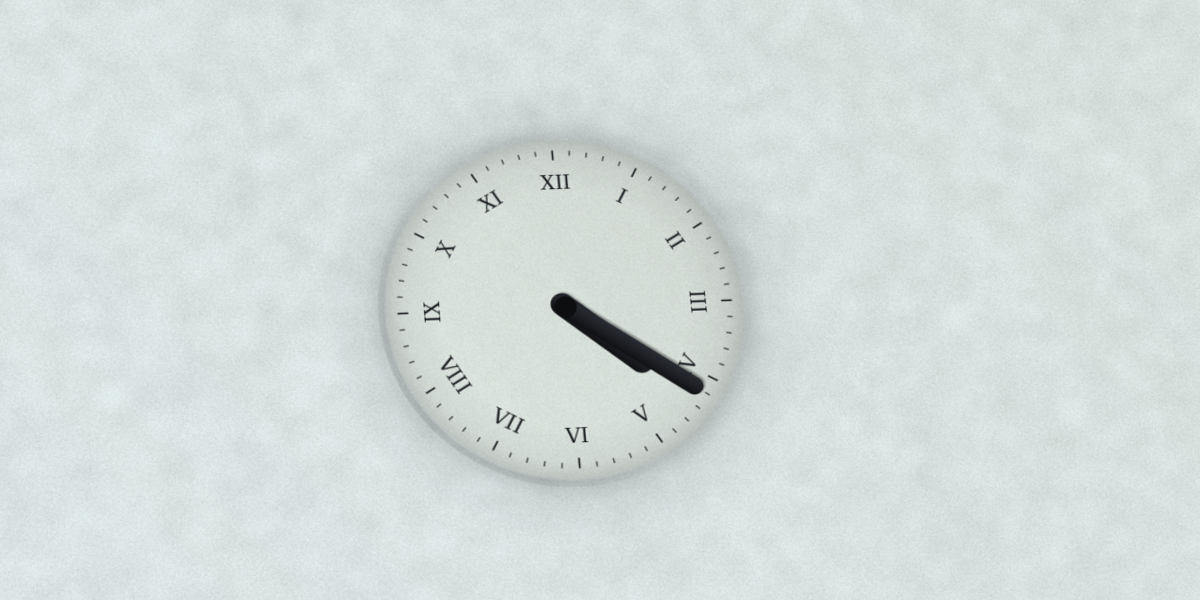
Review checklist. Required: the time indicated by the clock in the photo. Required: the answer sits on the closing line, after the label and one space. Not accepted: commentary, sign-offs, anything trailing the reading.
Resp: 4:21
